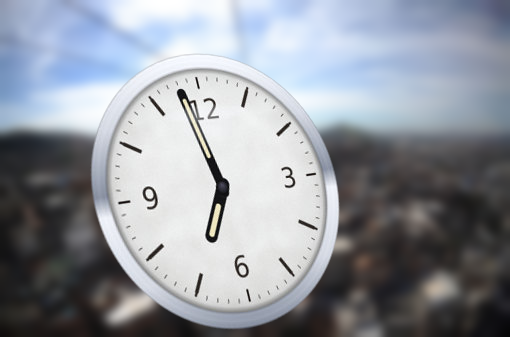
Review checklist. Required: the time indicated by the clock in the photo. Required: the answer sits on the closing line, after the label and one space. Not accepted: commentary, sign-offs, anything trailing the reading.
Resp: 6:58
